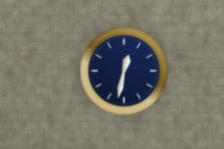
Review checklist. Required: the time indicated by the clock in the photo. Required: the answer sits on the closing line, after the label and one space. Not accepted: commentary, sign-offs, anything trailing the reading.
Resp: 12:32
